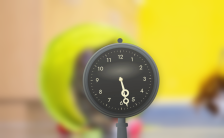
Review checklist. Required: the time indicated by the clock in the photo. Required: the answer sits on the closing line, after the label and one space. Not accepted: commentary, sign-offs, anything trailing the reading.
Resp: 5:28
